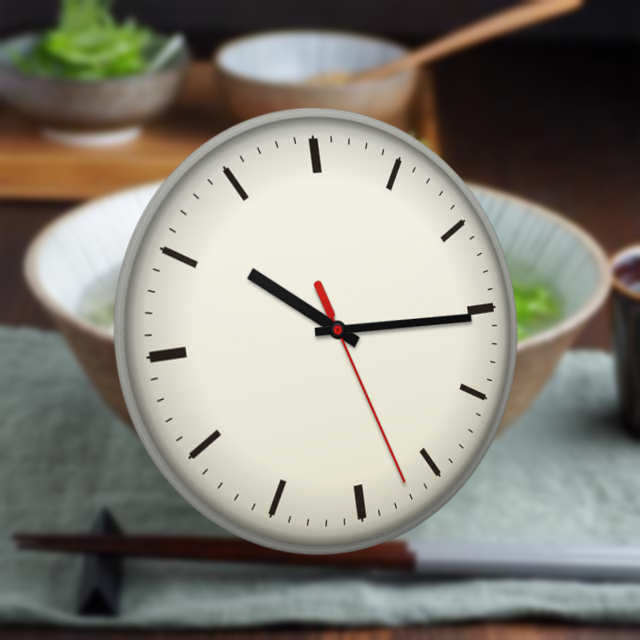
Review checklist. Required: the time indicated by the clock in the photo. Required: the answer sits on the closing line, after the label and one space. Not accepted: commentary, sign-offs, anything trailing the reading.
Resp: 10:15:27
